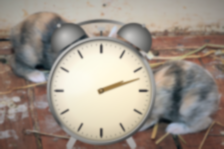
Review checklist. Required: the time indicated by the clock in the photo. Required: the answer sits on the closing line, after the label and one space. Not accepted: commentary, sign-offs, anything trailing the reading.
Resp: 2:12
